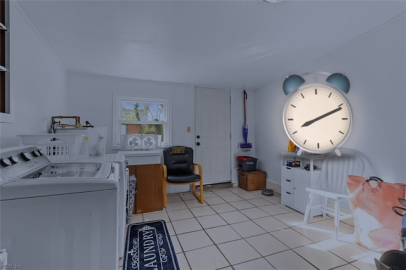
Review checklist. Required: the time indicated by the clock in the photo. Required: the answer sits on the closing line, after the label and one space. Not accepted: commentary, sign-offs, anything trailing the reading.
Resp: 8:11
